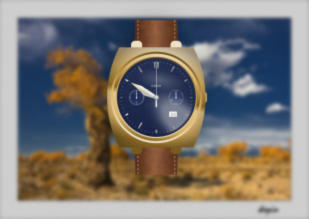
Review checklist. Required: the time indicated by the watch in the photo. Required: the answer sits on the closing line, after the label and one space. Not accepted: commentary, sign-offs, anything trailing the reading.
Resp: 9:50
